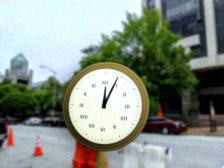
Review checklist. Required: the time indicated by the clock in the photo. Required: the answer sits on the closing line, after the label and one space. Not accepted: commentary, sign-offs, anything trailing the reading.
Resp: 12:04
